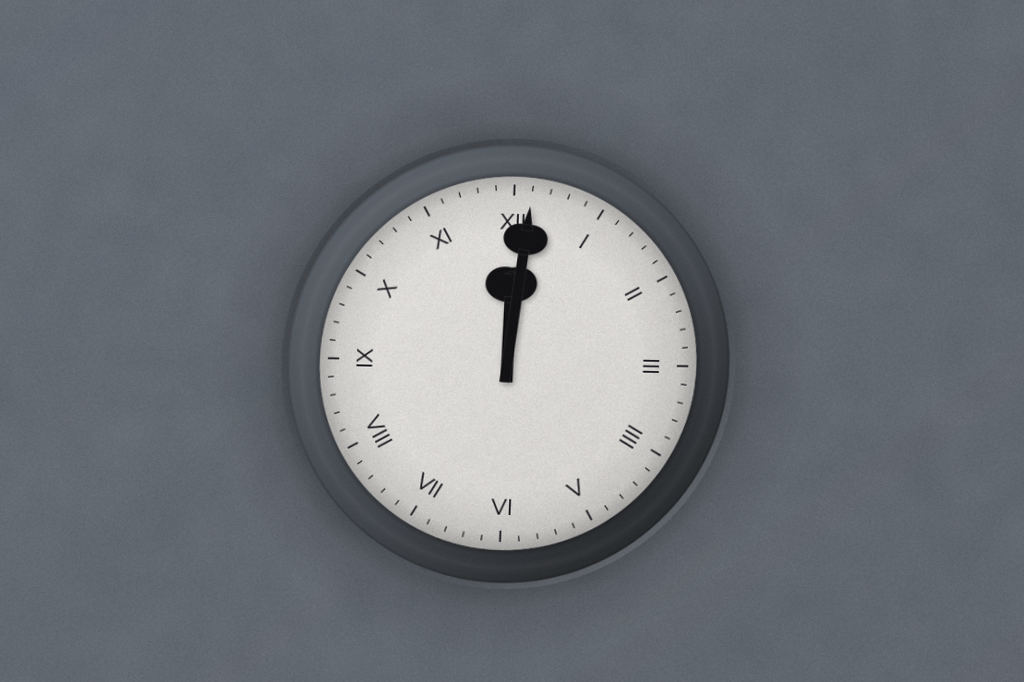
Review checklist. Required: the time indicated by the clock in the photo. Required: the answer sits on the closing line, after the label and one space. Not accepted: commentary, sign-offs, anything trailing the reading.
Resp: 12:01
